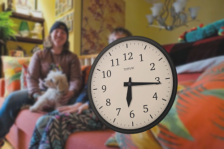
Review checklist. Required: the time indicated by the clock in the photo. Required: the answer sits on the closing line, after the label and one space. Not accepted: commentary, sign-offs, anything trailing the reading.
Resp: 6:16
